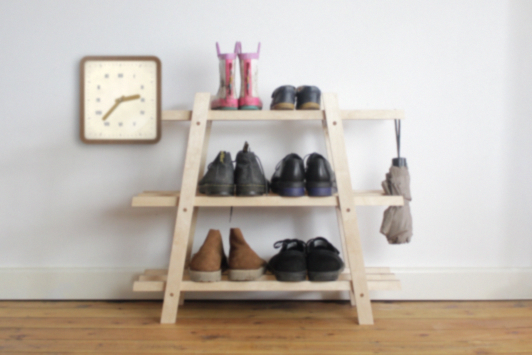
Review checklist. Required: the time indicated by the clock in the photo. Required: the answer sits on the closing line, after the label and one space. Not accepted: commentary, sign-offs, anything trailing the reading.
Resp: 2:37
